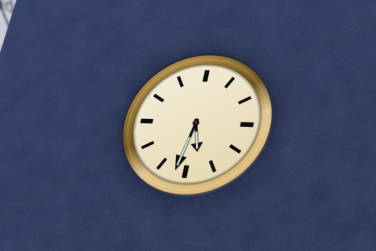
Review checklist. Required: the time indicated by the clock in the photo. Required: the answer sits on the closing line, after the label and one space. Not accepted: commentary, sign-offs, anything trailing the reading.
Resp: 5:32
